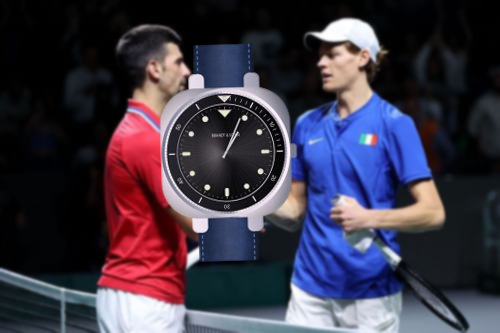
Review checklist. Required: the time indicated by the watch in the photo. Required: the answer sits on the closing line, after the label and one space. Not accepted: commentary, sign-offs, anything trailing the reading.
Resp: 1:04
